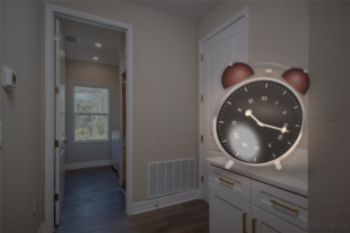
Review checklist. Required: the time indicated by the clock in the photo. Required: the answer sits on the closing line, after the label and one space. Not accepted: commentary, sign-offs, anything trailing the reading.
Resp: 10:17
